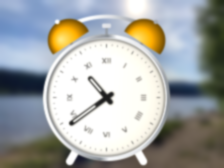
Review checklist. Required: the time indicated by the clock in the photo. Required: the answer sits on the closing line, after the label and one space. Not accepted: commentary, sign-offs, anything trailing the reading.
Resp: 10:39
